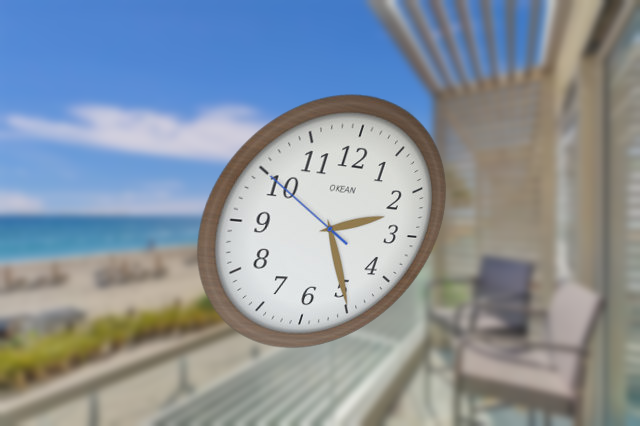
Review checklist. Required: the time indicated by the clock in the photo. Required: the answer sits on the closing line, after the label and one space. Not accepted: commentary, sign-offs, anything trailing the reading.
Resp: 2:24:50
